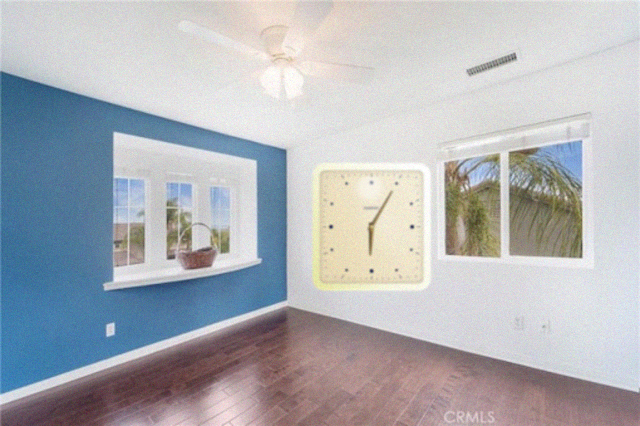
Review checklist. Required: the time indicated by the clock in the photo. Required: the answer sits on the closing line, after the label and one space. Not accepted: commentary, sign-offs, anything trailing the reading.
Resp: 6:05
